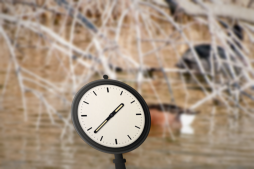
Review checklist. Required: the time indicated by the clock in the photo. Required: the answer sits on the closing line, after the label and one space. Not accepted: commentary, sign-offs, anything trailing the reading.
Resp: 1:38
